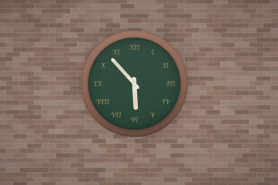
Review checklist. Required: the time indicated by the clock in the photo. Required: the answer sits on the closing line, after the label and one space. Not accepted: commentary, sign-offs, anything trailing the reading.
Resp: 5:53
